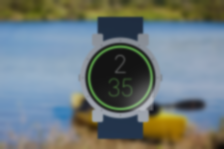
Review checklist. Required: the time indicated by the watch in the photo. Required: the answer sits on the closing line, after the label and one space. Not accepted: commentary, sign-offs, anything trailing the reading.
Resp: 2:35
